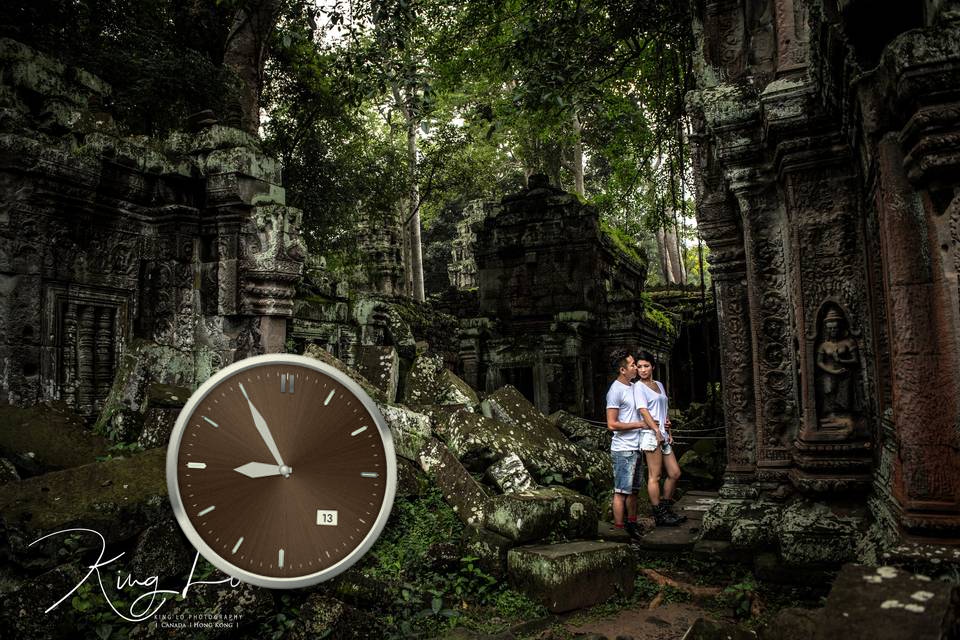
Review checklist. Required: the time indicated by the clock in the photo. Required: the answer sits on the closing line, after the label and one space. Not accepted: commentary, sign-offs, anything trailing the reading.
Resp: 8:55
